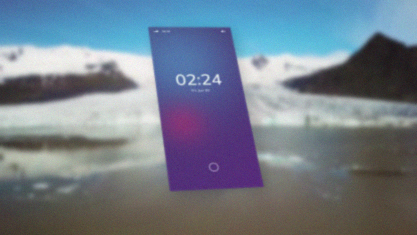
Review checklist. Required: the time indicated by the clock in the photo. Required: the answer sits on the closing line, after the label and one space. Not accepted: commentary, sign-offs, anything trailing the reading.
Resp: 2:24
